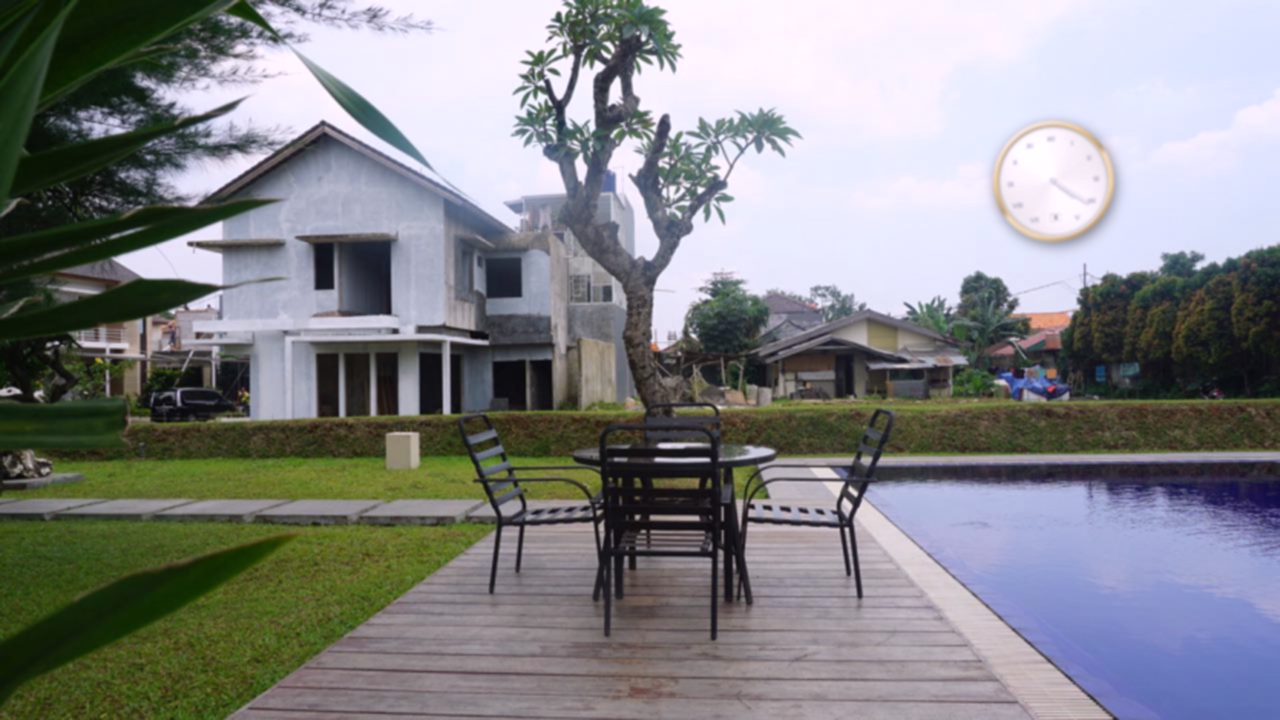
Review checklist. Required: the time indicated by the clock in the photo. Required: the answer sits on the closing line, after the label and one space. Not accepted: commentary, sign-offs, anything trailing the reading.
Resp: 4:21
